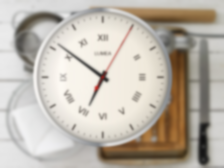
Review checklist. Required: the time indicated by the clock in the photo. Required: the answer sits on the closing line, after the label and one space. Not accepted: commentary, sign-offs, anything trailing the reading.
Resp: 6:51:05
